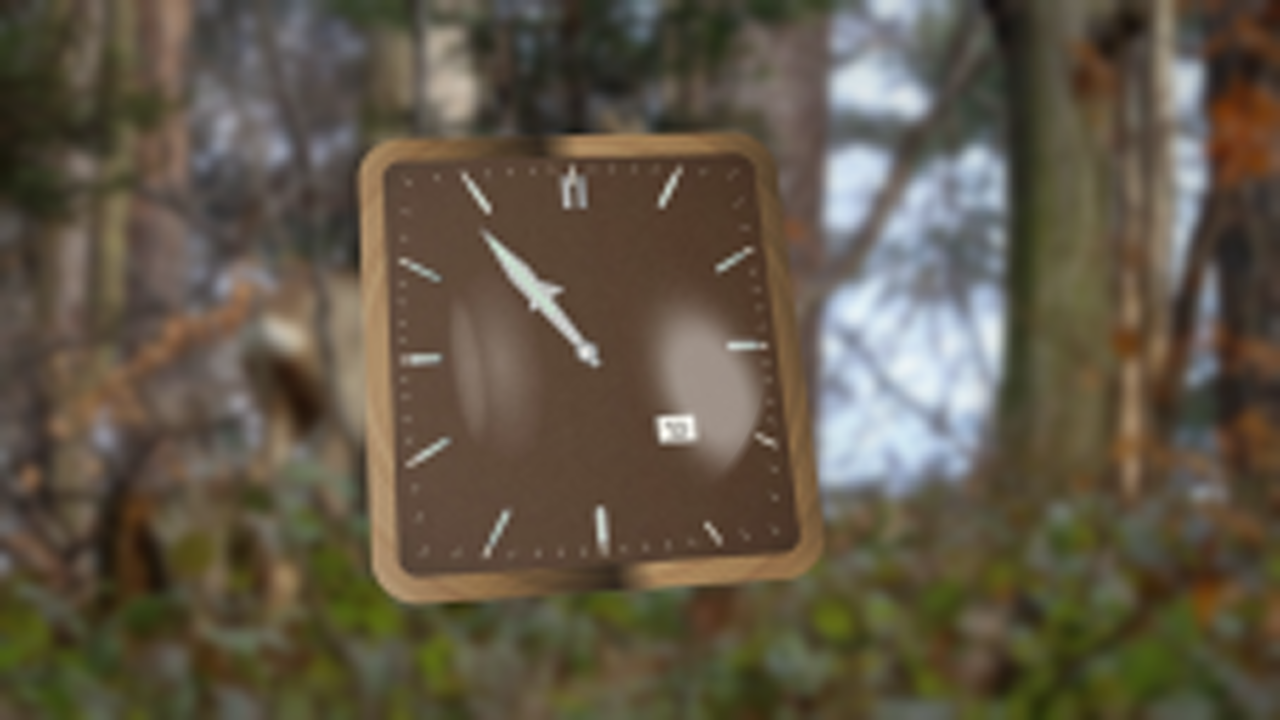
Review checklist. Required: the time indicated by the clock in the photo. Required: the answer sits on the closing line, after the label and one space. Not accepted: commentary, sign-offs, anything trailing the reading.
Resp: 10:54
